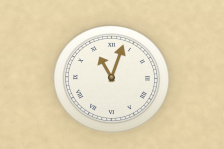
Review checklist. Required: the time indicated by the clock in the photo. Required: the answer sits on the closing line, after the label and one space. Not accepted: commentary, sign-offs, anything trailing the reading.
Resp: 11:03
